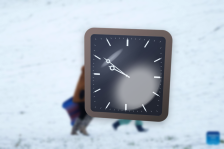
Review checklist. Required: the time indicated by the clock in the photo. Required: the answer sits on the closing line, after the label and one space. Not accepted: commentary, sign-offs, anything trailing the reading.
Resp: 9:51
